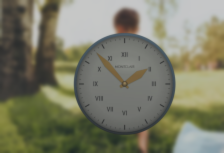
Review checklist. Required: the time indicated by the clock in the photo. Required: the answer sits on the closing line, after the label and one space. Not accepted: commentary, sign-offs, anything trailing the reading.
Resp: 1:53
